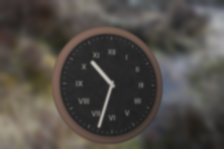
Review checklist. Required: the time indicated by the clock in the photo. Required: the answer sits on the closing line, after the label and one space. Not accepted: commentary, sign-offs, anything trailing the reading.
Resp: 10:33
